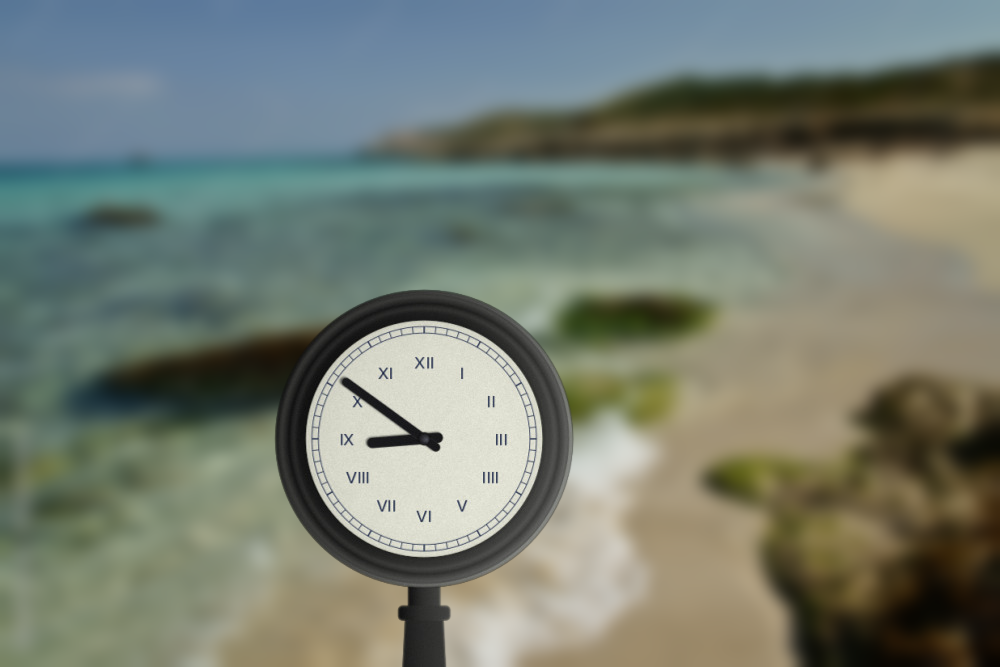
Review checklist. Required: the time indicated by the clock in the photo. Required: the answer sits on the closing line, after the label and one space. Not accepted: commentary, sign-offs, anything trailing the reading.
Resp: 8:51
